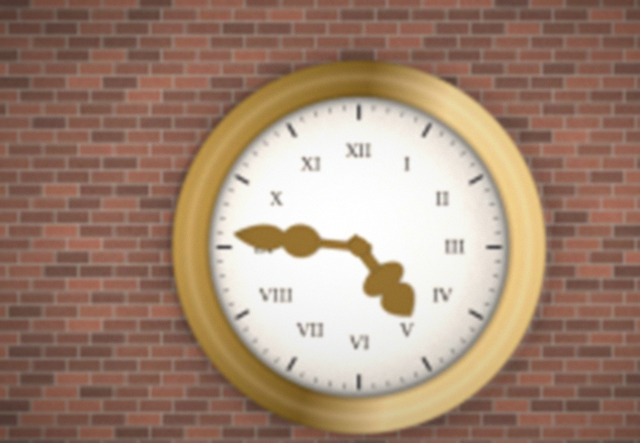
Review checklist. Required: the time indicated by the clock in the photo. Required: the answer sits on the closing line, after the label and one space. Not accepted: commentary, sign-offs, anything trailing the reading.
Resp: 4:46
